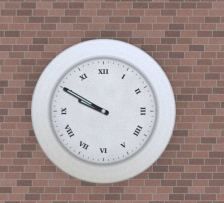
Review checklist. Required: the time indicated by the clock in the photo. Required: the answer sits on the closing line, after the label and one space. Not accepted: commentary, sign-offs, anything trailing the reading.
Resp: 9:50
